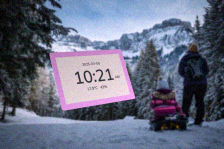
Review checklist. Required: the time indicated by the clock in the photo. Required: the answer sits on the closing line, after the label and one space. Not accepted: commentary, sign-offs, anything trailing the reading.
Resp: 10:21
